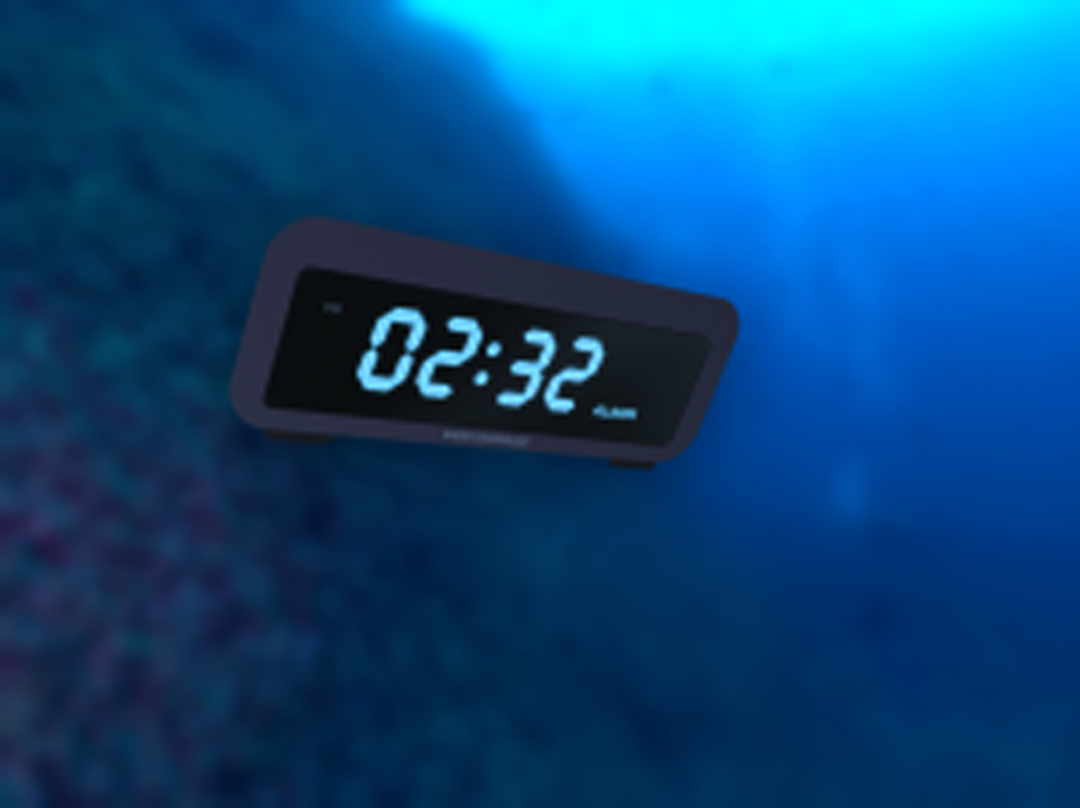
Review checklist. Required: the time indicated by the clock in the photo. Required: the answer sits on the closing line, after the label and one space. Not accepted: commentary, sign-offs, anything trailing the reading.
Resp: 2:32
